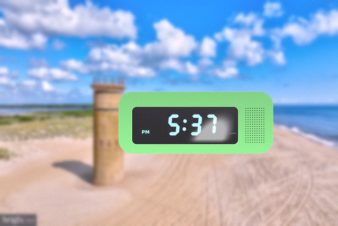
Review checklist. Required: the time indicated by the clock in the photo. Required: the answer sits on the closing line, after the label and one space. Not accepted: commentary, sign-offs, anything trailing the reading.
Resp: 5:37
